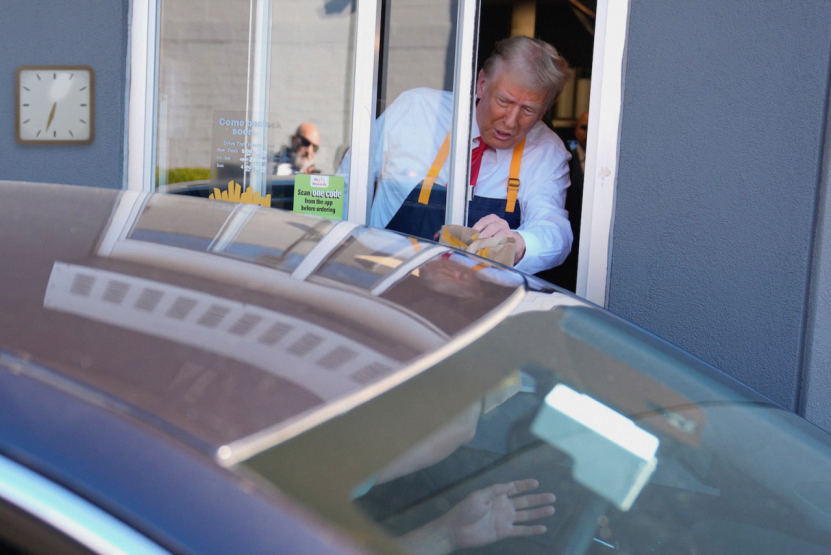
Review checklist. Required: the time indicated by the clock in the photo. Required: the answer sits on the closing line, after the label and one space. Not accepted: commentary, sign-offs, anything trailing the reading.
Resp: 6:33
